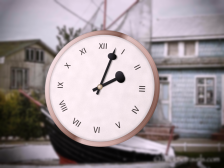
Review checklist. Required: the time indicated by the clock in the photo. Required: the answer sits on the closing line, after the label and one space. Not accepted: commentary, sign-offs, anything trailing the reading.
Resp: 2:03
